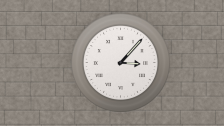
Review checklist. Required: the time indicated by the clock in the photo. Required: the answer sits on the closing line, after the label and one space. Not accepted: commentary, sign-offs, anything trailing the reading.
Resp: 3:07
